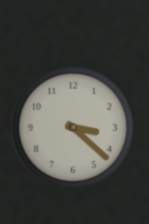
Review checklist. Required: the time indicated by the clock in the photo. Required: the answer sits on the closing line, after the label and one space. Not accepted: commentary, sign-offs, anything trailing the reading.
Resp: 3:22
